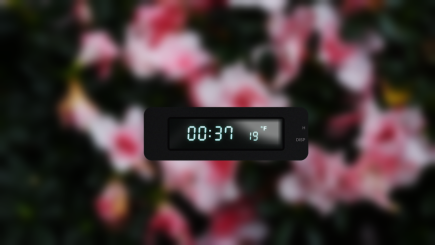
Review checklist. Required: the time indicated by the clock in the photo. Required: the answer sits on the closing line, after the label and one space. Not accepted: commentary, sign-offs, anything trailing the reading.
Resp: 0:37
